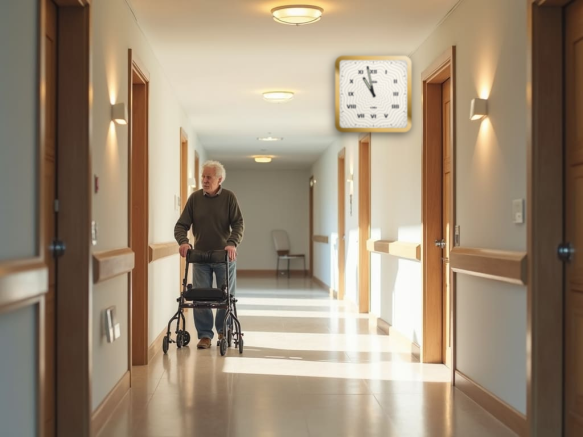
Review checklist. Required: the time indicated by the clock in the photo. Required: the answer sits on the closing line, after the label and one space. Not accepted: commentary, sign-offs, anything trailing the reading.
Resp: 10:58
